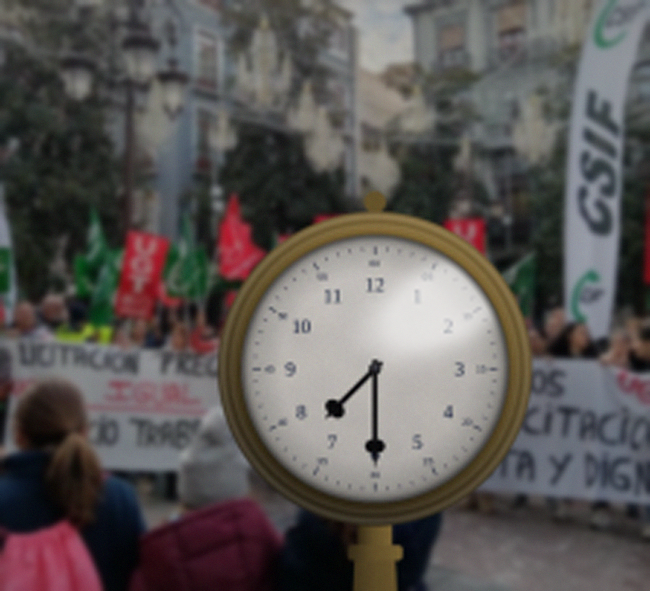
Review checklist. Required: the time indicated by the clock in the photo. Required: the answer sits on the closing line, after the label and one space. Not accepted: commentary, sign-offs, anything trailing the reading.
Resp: 7:30
